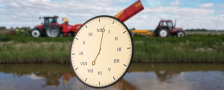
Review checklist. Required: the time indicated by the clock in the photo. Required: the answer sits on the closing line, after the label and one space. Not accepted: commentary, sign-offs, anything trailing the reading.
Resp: 7:02
